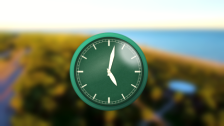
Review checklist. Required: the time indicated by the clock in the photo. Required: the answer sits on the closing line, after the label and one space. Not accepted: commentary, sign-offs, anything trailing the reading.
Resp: 5:02
